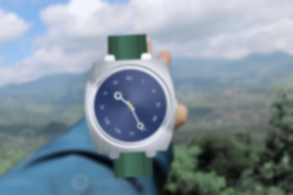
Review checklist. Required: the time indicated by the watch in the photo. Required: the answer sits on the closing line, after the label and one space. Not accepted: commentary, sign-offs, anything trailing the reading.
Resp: 10:26
